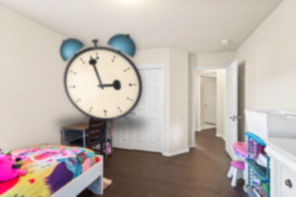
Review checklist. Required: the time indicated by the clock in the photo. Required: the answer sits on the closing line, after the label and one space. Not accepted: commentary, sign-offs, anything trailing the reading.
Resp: 2:58
